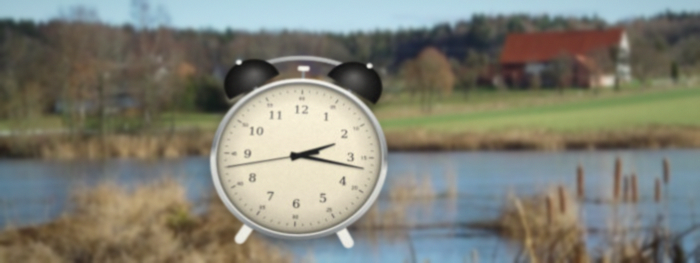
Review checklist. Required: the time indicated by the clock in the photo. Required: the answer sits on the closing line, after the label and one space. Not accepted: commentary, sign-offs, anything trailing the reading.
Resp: 2:16:43
